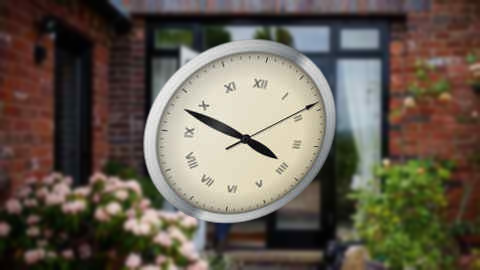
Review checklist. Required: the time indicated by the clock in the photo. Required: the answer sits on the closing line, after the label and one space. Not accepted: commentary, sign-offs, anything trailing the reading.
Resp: 3:48:09
